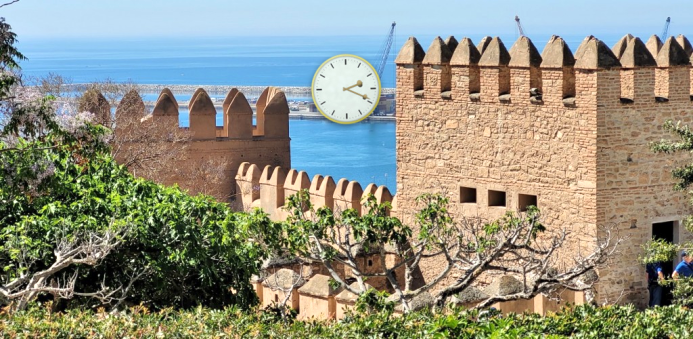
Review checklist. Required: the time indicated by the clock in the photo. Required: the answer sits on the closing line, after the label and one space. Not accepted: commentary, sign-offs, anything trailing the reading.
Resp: 2:19
